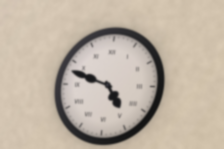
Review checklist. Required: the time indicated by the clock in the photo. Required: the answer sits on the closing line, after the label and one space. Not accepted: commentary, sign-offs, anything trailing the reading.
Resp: 4:48
